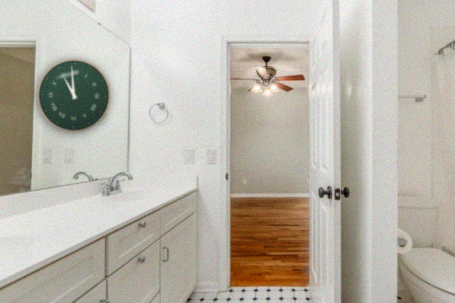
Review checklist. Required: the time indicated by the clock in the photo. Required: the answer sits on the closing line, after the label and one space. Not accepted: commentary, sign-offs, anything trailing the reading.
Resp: 10:59
